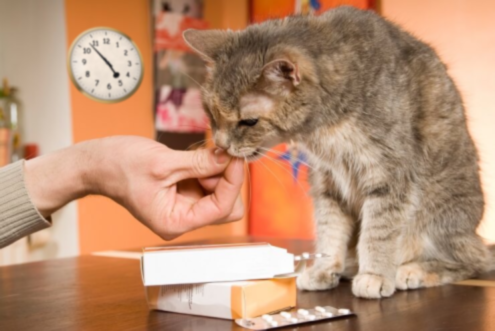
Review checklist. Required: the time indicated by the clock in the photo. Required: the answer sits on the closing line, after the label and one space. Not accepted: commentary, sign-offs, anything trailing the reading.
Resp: 4:53
